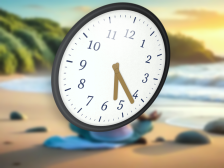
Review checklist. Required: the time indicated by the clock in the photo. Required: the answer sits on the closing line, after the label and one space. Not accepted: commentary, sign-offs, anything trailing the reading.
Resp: 5:22
